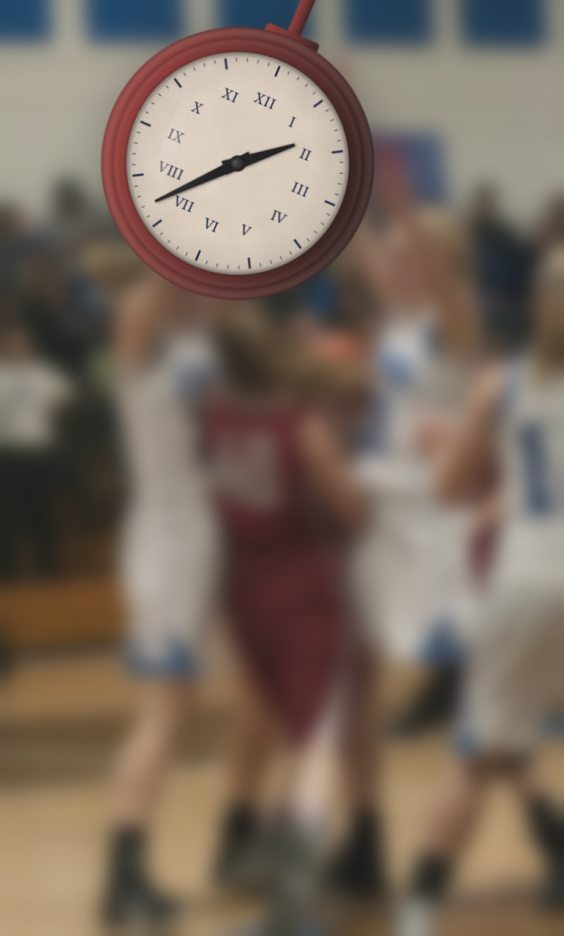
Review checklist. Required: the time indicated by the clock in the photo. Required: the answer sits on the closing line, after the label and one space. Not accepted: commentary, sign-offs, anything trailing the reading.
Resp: 1:37
